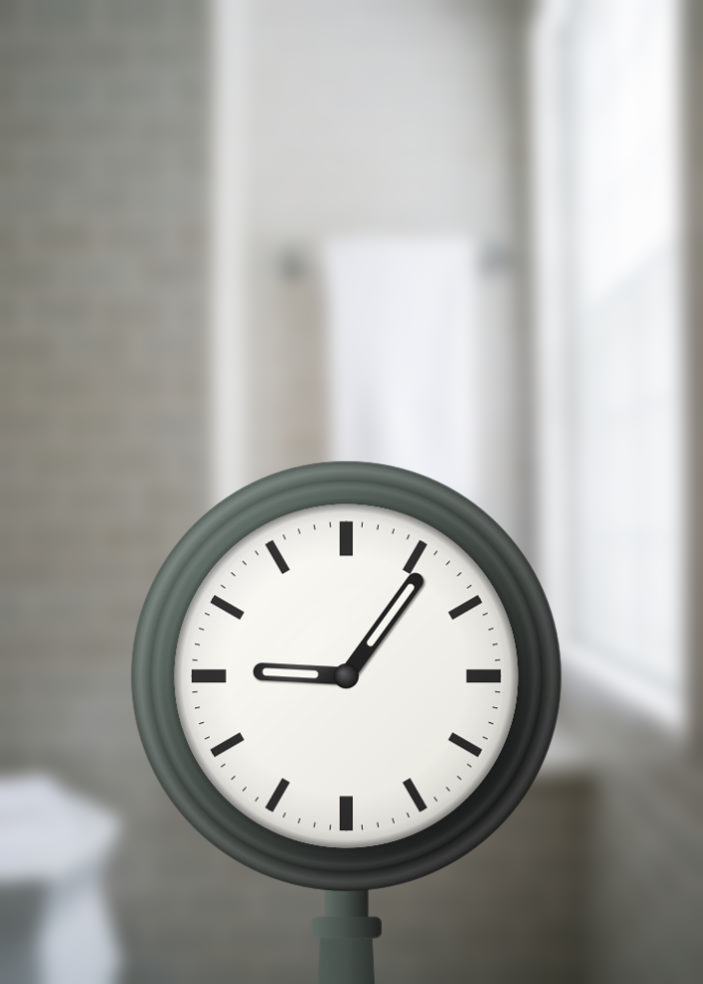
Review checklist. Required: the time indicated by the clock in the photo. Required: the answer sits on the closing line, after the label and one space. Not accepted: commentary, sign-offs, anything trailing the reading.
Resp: 9:06
